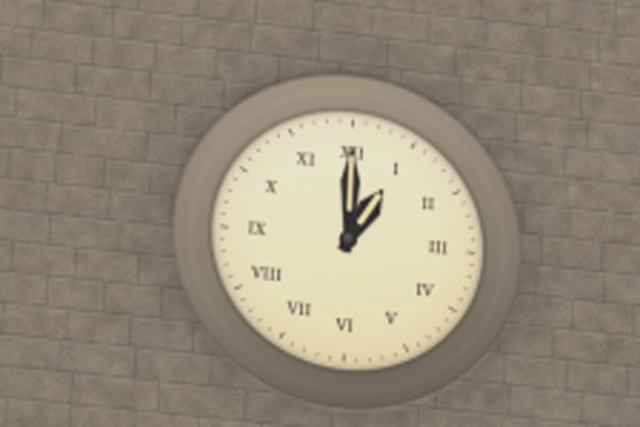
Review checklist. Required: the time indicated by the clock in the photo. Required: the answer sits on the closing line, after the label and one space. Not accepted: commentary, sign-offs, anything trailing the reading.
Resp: 1:00
